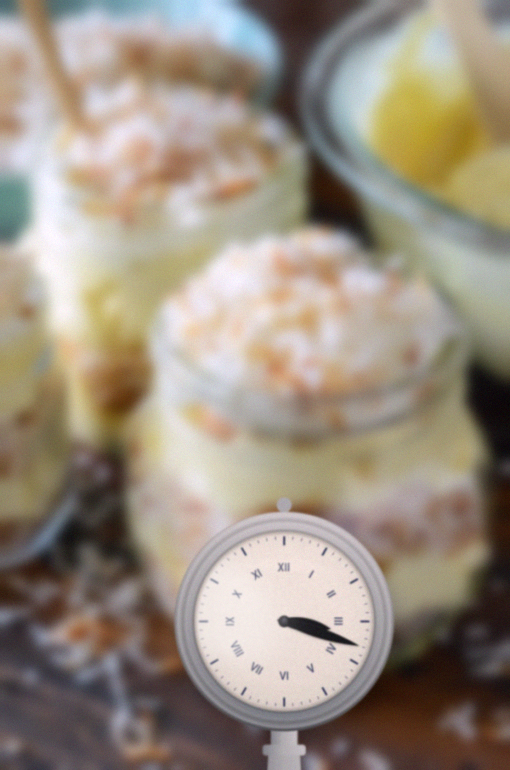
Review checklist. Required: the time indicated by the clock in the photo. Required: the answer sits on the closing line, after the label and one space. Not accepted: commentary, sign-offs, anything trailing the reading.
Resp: 3:18
